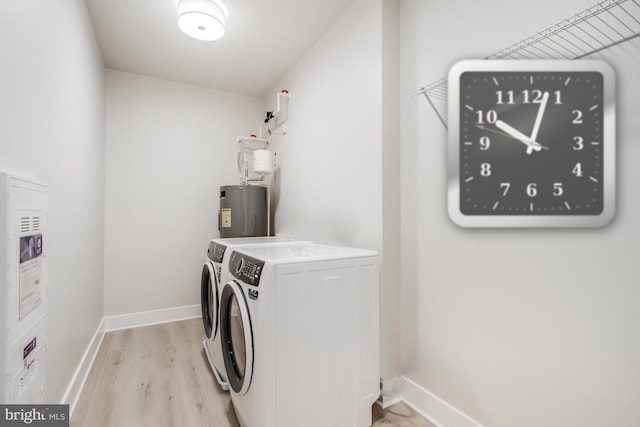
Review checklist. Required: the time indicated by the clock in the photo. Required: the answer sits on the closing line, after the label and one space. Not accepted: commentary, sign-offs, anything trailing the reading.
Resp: 10:02:48
